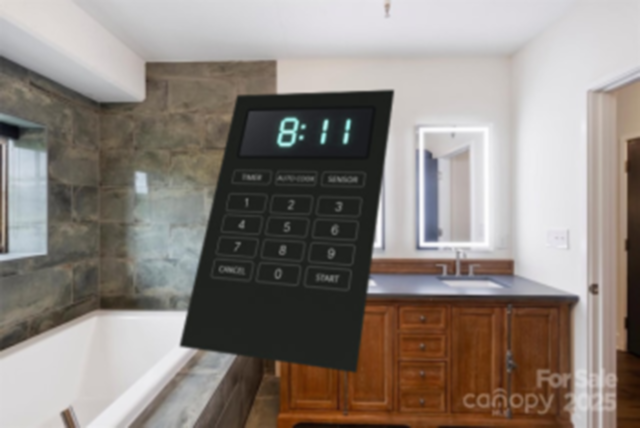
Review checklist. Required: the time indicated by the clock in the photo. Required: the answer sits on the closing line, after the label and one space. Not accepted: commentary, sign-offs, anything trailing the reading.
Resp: 8:11
